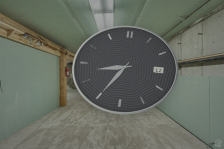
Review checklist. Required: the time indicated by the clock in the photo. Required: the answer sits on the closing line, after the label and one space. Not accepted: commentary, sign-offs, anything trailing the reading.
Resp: 8:35
